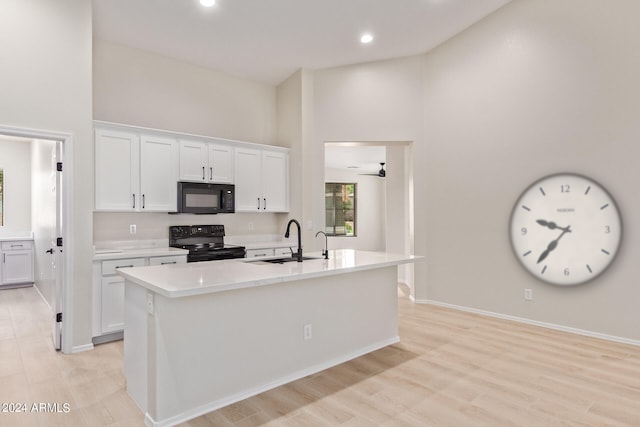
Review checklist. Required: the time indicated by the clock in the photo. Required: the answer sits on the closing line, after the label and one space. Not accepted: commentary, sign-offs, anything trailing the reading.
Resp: 9:37
